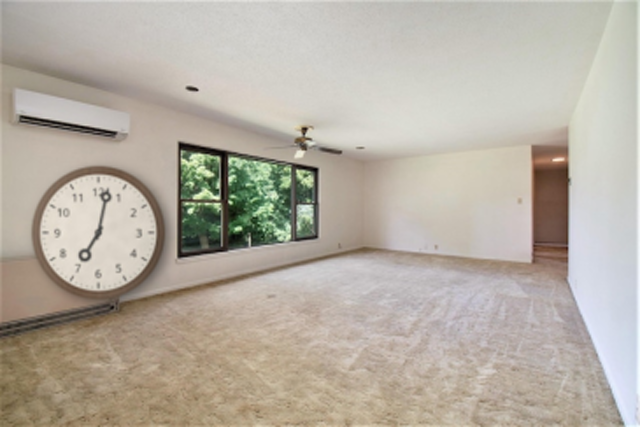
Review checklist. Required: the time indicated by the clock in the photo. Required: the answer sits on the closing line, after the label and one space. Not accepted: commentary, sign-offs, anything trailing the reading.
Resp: 7:02
